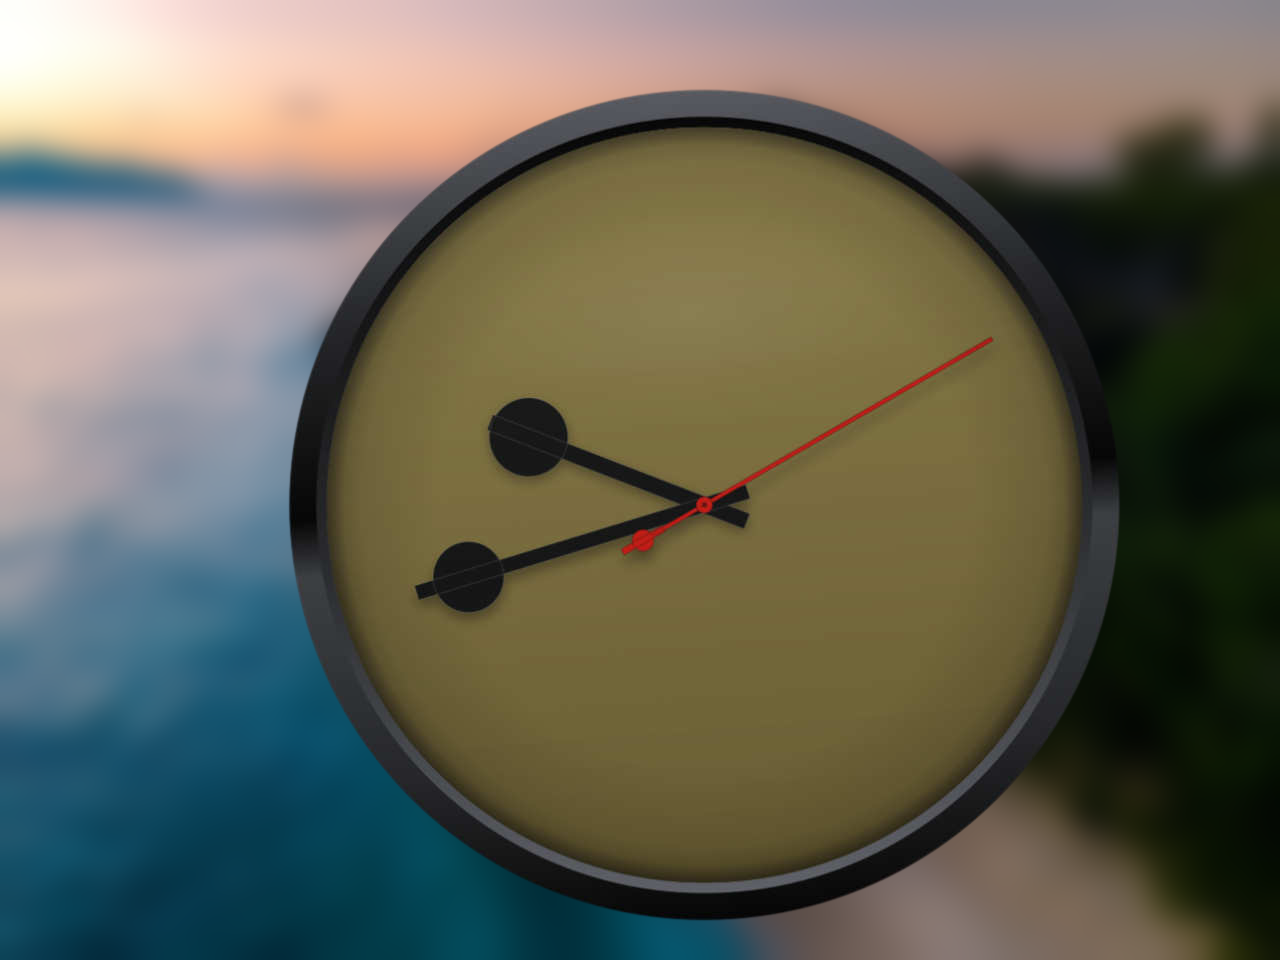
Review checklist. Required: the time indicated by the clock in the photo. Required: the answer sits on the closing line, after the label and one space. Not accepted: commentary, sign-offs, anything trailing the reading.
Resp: 9:42:10
